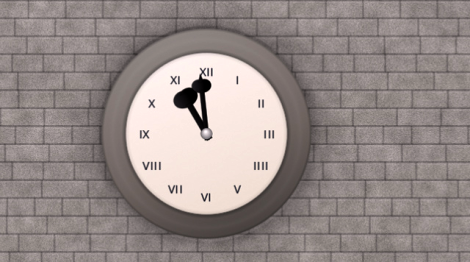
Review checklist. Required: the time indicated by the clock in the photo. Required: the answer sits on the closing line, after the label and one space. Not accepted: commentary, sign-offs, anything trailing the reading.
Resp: 10:59
